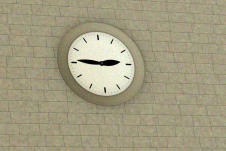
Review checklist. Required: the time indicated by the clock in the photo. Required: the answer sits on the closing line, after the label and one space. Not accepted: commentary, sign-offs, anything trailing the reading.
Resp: 2:46
